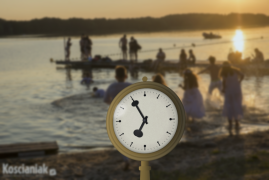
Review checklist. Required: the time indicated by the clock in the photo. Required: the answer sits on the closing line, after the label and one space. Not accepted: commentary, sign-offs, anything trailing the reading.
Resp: 6:55
